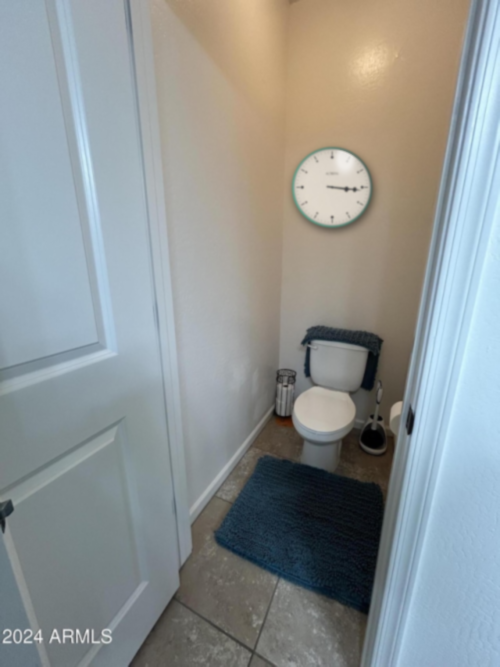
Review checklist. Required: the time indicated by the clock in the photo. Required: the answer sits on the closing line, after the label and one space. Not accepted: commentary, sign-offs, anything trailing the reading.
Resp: 3:16
